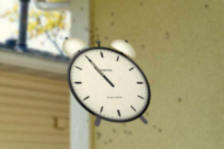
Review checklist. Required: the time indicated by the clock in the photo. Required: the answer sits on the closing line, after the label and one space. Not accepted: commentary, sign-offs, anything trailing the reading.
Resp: 10:55
